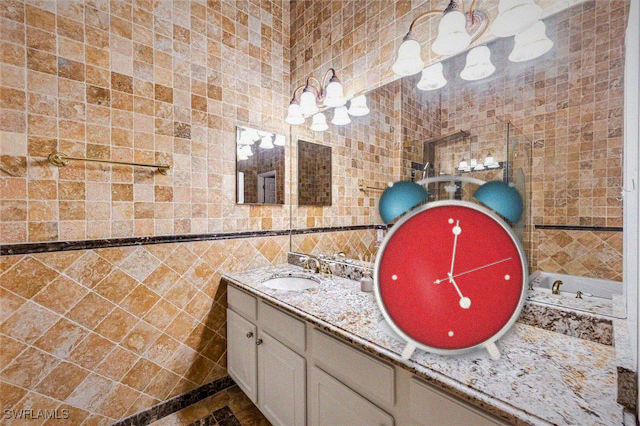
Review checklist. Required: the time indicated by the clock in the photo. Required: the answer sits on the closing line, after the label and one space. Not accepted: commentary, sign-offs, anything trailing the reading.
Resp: 5:01:12
